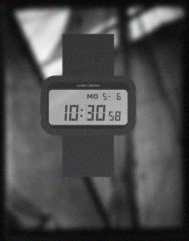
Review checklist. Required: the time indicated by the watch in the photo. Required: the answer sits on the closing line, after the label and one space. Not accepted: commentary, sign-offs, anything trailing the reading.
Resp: 10:30:58
